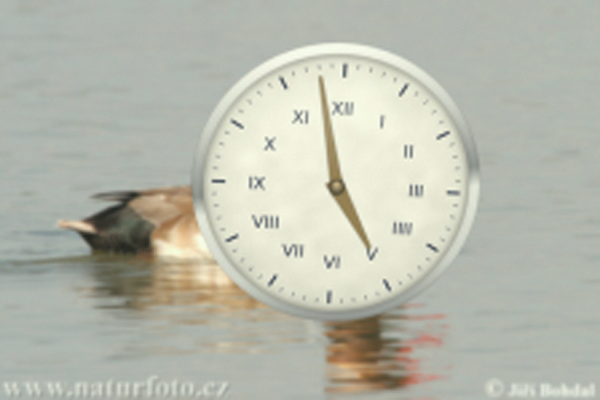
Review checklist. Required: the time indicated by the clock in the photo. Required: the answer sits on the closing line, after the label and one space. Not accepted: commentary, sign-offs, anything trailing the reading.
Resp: 4:58
